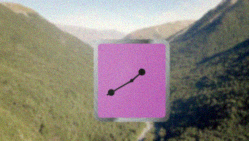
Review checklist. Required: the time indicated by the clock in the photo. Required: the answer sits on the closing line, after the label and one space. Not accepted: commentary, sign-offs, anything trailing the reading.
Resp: 1:40
